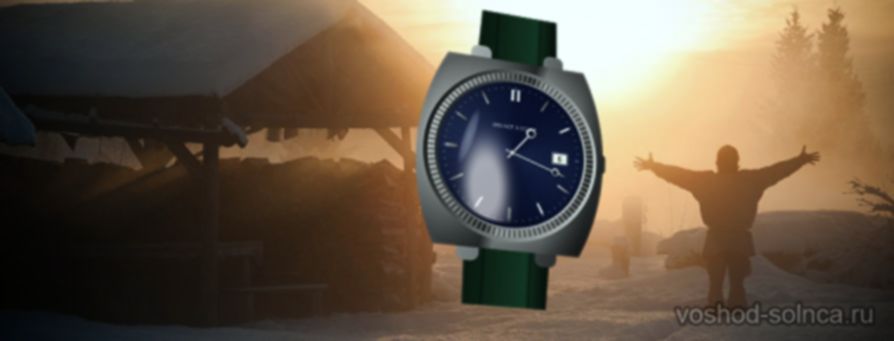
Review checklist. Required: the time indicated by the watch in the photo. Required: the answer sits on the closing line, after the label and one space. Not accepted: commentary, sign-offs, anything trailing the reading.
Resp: 1:18
